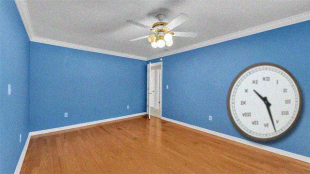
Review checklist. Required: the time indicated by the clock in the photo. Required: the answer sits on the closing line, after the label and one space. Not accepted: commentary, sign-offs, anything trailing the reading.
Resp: 10:27
